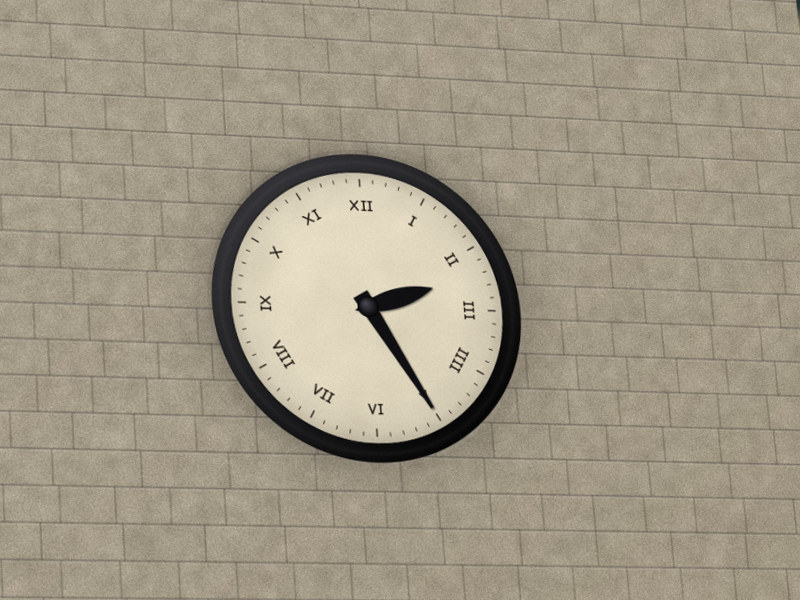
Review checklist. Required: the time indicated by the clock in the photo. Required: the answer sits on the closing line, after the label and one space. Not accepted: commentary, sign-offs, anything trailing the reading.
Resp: 2:25
